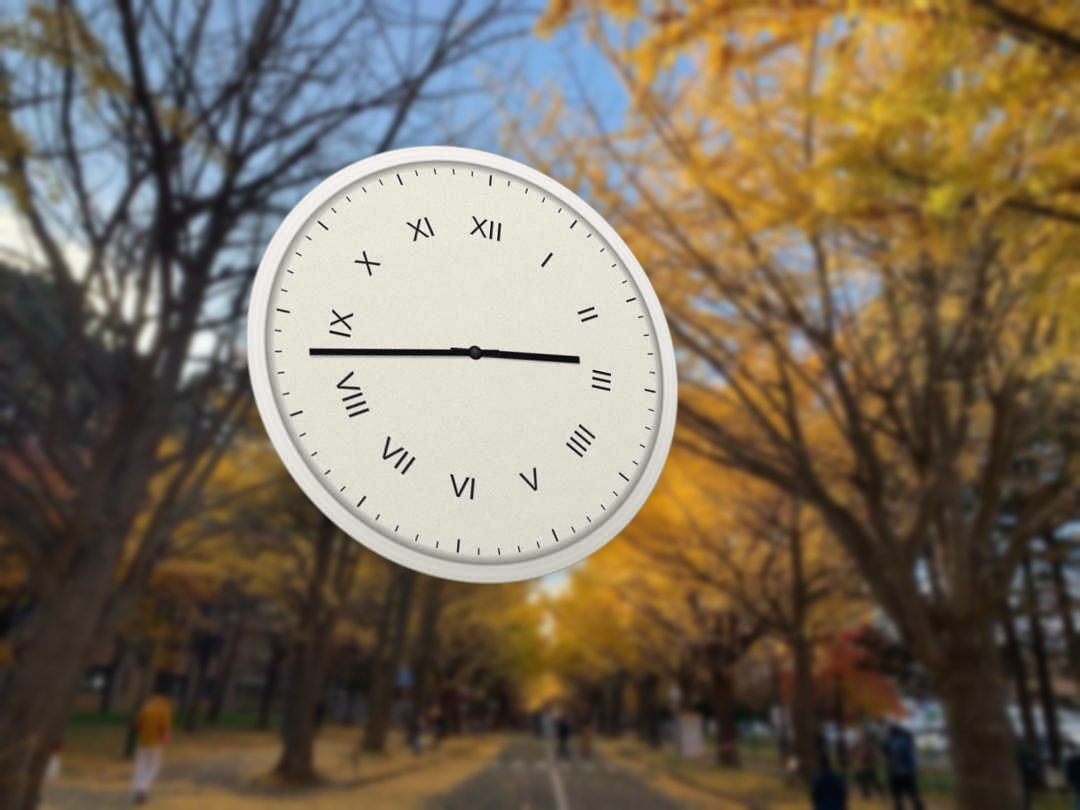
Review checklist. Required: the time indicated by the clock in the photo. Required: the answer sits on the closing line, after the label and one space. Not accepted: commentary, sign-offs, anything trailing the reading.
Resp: 2:43
